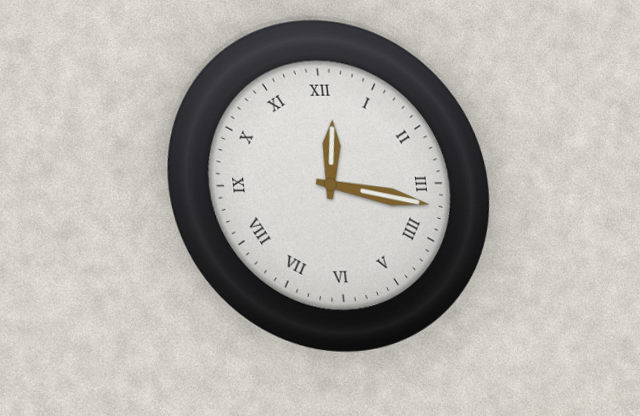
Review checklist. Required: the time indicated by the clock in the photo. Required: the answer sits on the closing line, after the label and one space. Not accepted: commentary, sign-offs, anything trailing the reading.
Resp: 12:17
